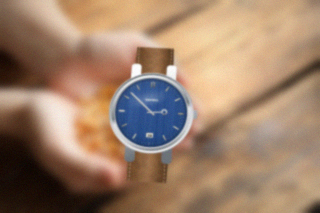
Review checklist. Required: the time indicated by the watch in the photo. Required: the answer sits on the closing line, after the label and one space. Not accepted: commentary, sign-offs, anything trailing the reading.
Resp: 2:52
